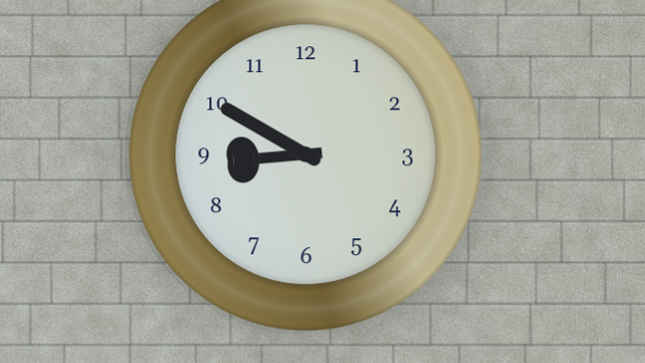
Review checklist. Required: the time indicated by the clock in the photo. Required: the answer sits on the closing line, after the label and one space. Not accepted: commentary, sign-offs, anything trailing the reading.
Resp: 8:50
